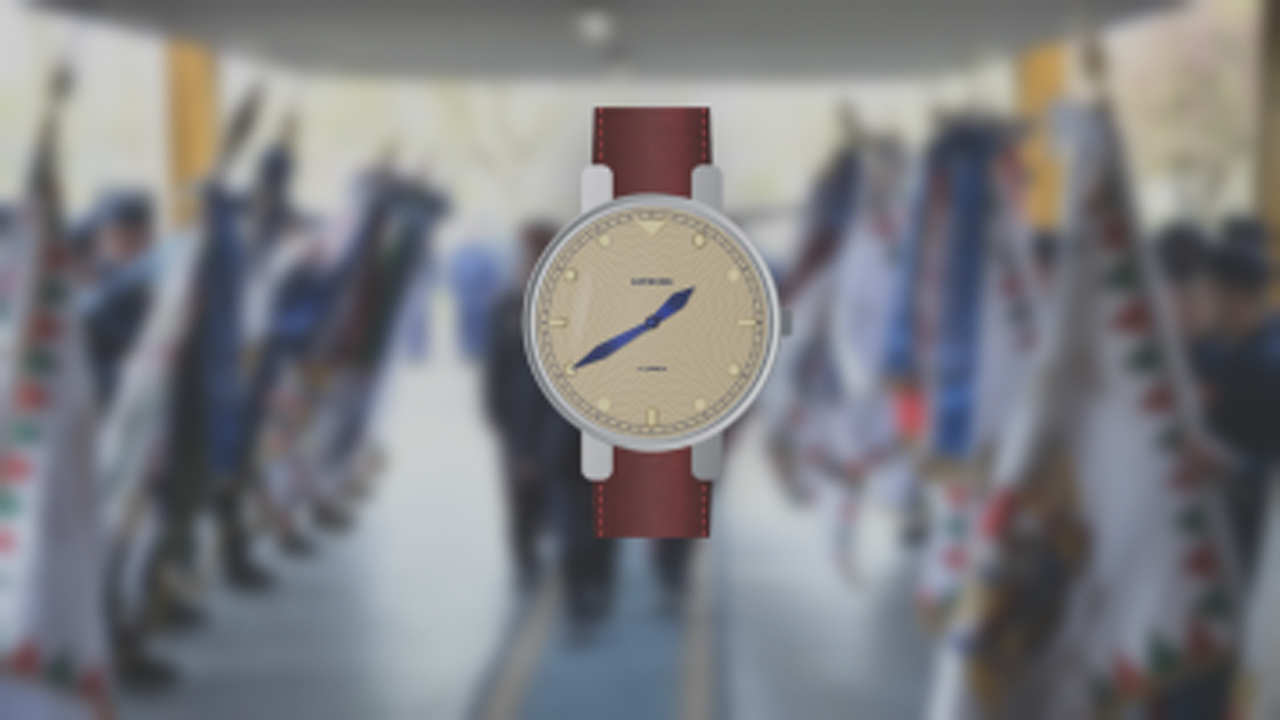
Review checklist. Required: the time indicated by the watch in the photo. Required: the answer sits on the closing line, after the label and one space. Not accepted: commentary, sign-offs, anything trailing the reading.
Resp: 1:40
